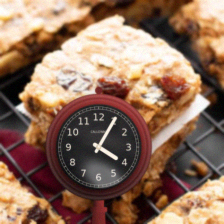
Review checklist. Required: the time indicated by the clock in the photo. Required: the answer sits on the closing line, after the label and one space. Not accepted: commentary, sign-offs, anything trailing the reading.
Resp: 4:05
